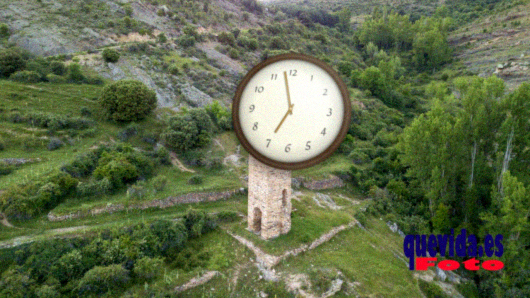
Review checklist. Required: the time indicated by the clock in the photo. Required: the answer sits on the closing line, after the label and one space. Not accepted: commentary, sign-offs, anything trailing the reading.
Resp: 6:58
